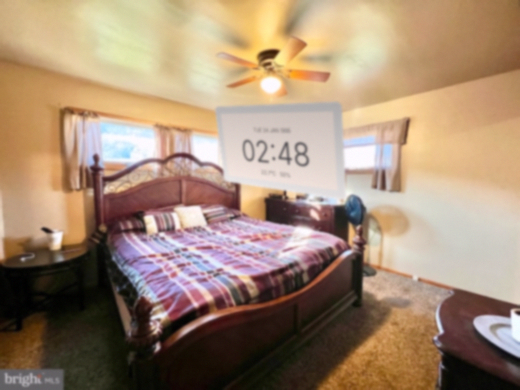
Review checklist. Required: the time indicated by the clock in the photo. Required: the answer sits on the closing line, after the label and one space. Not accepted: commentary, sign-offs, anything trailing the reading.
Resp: 2:48
